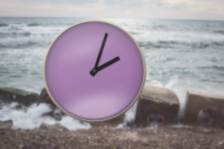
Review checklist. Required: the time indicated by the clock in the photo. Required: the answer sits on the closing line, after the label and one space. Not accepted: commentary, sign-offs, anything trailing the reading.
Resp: 2:03
